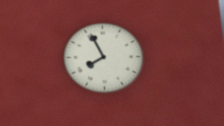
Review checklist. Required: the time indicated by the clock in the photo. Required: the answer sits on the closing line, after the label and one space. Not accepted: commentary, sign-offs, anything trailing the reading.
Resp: 7:56
